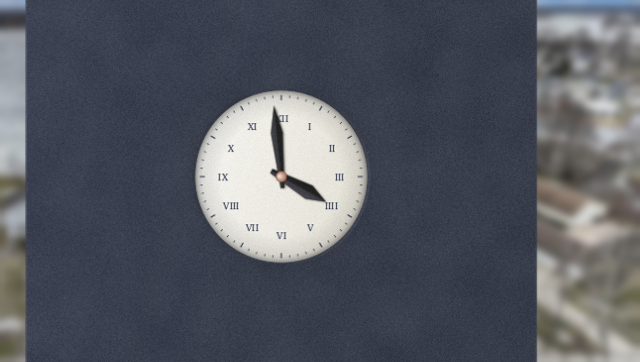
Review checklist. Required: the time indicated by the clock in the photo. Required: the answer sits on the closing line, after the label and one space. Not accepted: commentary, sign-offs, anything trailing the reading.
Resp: 3:59
